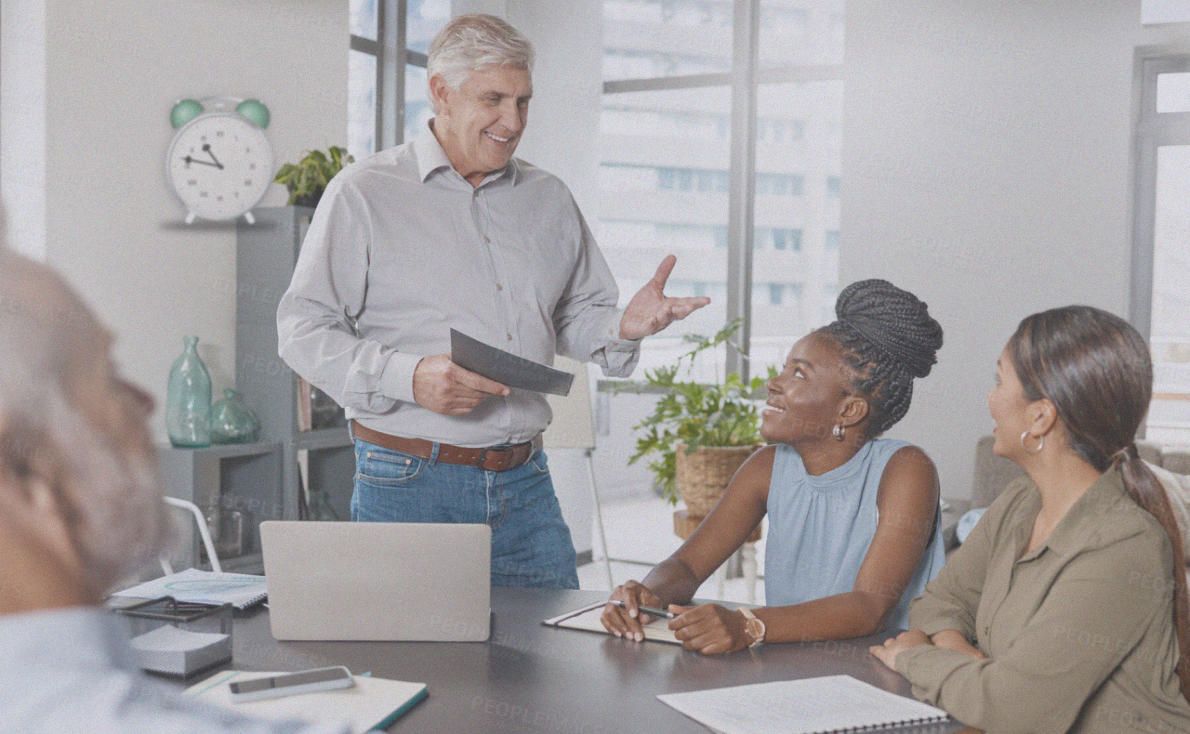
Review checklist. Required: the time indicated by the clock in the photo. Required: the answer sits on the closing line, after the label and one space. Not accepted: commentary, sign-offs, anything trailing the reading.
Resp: 10:47
